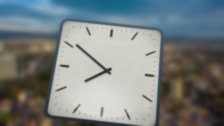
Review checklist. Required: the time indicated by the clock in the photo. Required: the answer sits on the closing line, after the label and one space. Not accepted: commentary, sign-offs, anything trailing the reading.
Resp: 7:51
